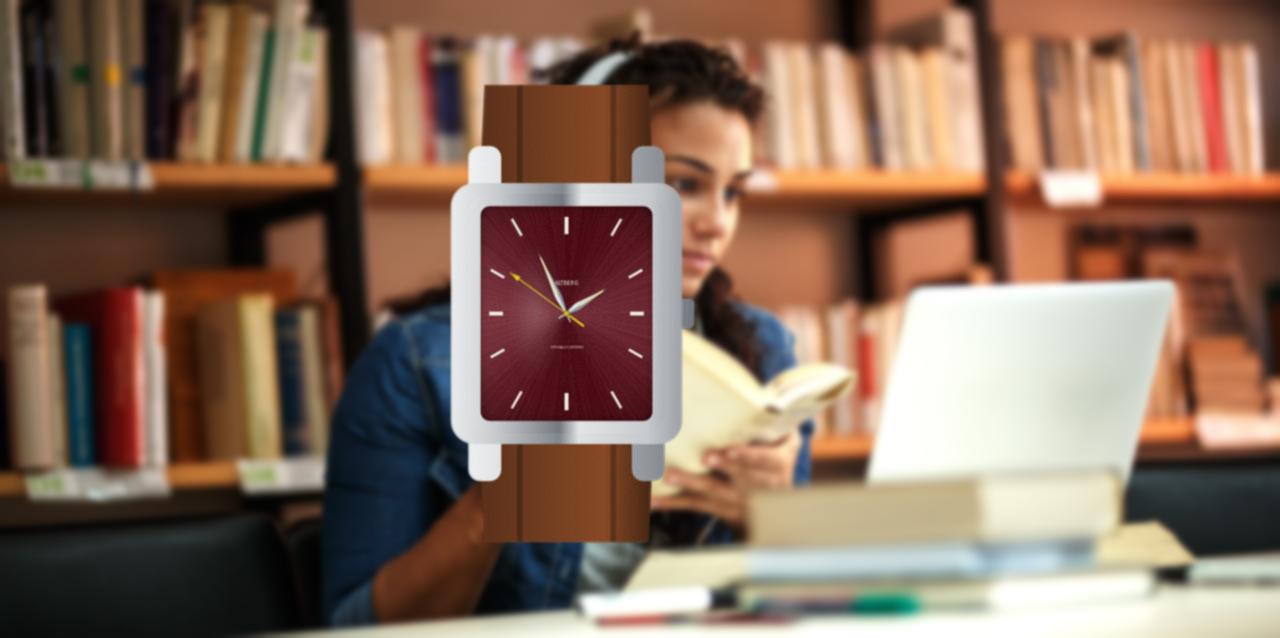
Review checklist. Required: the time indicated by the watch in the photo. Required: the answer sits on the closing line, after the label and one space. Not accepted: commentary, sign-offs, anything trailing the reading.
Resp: 1:55:51
